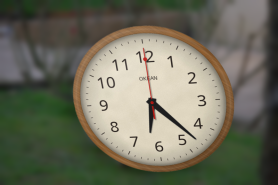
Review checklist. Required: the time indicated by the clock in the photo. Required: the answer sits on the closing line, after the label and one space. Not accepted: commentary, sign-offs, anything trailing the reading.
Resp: 6:23:00
